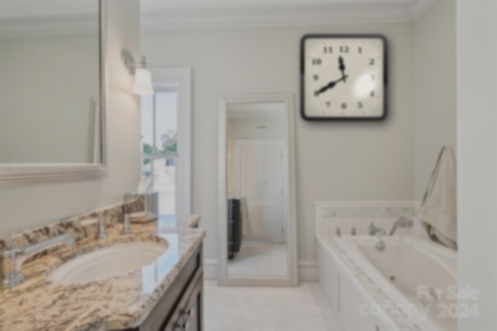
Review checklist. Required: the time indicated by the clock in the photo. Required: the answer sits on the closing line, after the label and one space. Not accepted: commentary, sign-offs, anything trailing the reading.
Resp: 11:40
